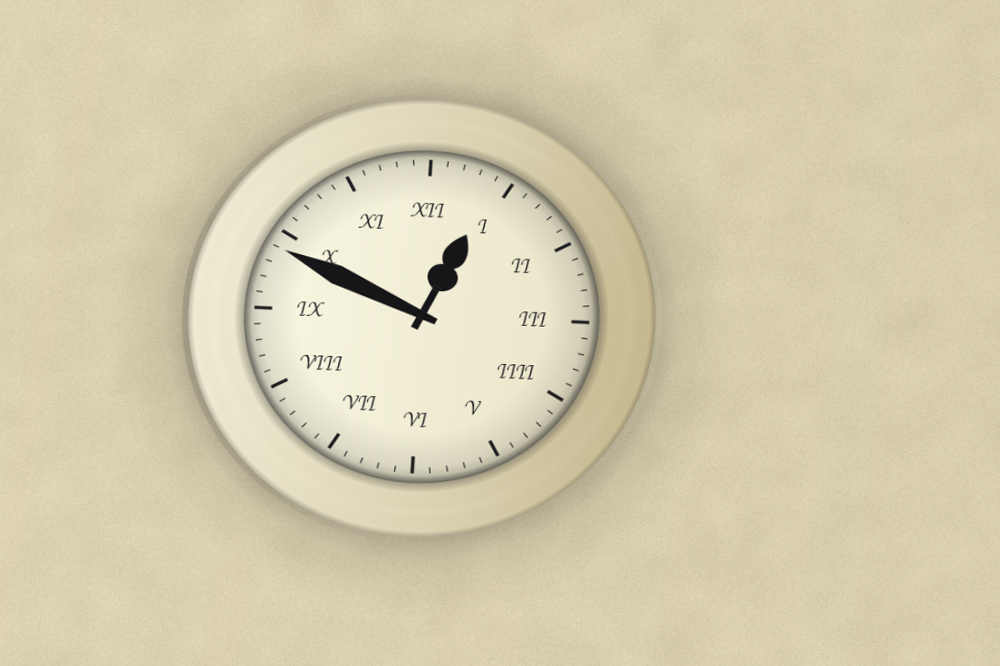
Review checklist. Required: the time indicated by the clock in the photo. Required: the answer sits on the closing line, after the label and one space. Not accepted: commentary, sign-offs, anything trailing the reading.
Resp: 12:49
